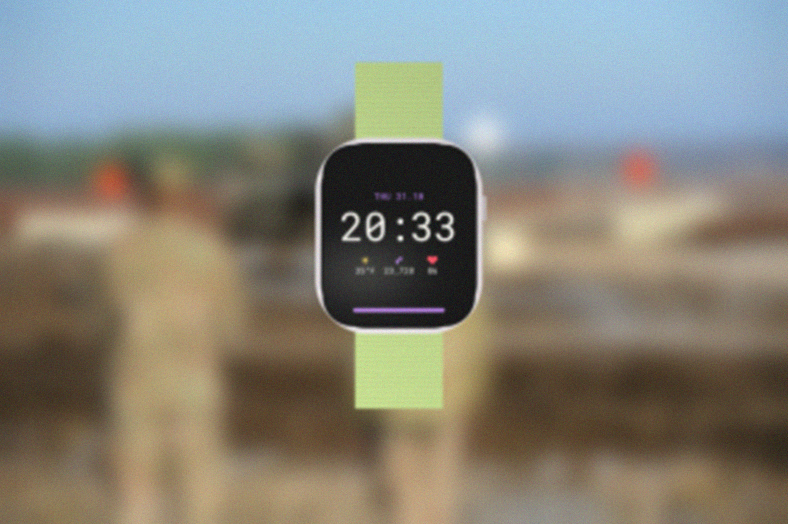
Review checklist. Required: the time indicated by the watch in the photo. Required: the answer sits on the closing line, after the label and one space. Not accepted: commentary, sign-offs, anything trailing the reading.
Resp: 20:33
